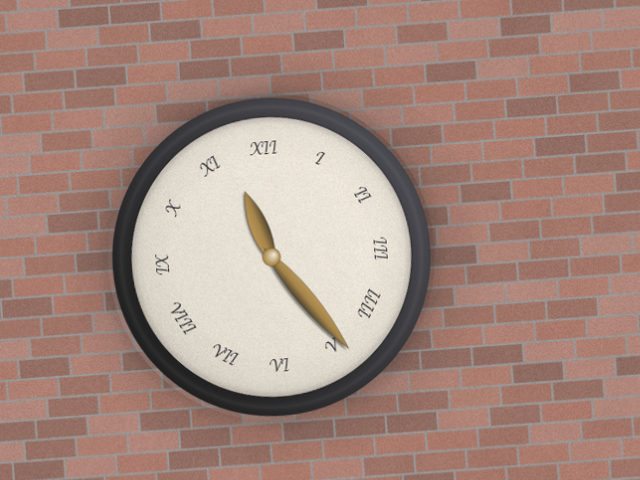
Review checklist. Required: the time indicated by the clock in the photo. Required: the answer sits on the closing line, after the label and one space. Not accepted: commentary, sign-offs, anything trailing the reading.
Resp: 11:24
